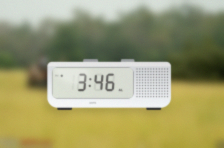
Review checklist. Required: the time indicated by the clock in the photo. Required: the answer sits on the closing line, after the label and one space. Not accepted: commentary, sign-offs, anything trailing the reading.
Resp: 3:46
